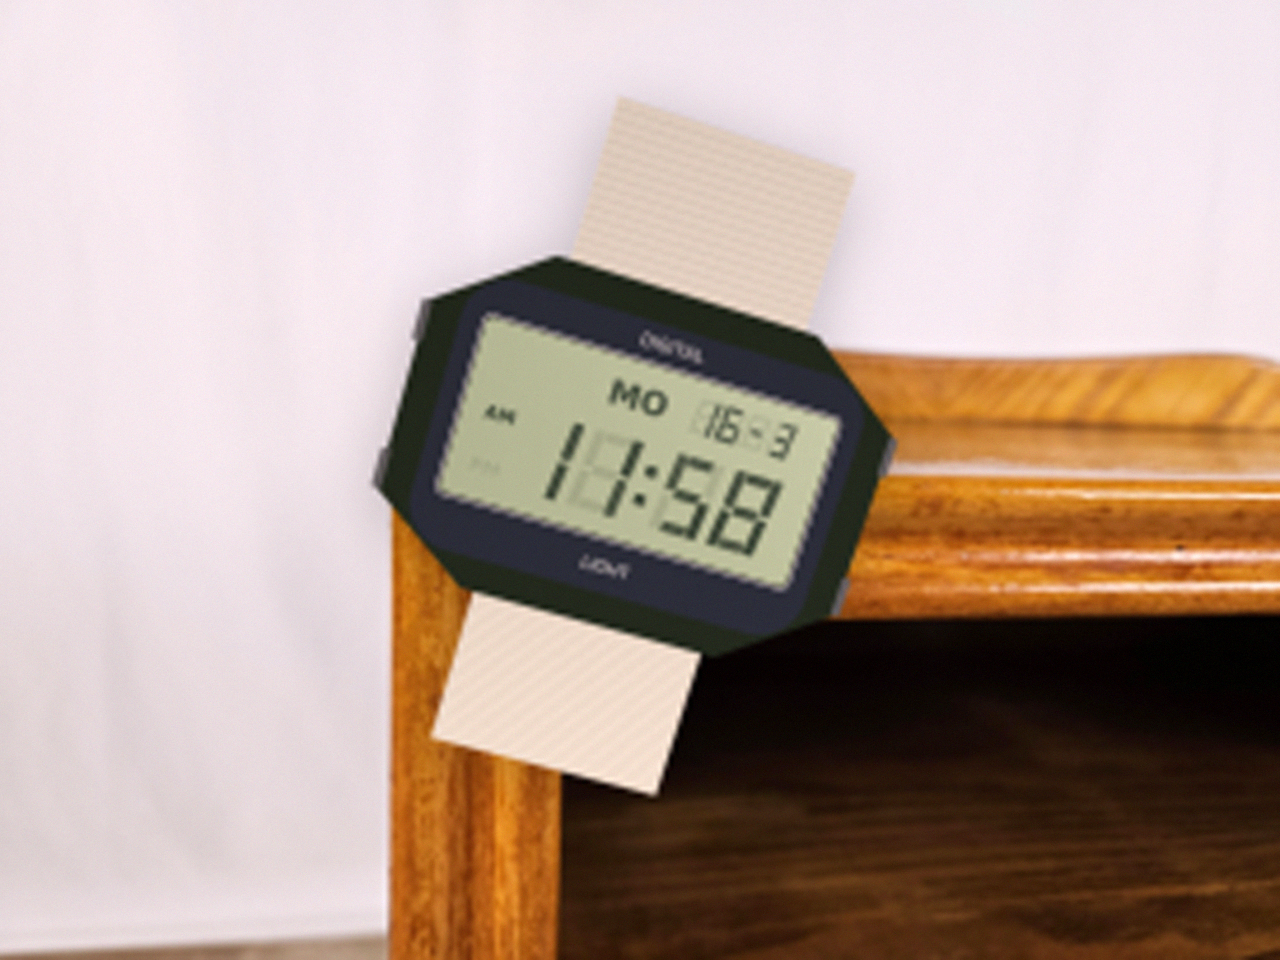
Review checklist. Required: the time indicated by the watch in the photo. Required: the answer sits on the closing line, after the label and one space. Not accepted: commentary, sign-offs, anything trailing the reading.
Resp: 11:58
